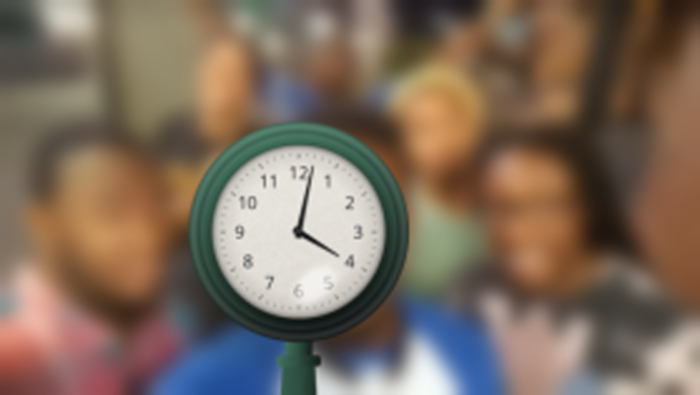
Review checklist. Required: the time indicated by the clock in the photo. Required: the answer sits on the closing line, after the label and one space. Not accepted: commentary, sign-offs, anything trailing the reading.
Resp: 4:02
